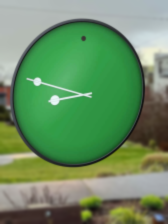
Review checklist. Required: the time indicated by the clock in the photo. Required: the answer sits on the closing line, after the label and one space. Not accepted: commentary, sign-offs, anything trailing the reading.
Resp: 8:48
